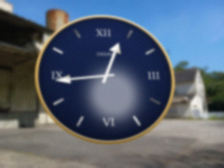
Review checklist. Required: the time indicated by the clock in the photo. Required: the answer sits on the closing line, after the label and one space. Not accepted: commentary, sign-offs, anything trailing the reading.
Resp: 12:44
